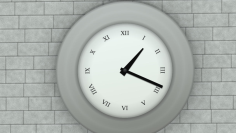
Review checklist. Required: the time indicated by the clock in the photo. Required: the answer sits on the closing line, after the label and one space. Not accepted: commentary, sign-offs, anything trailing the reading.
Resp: 1:19
